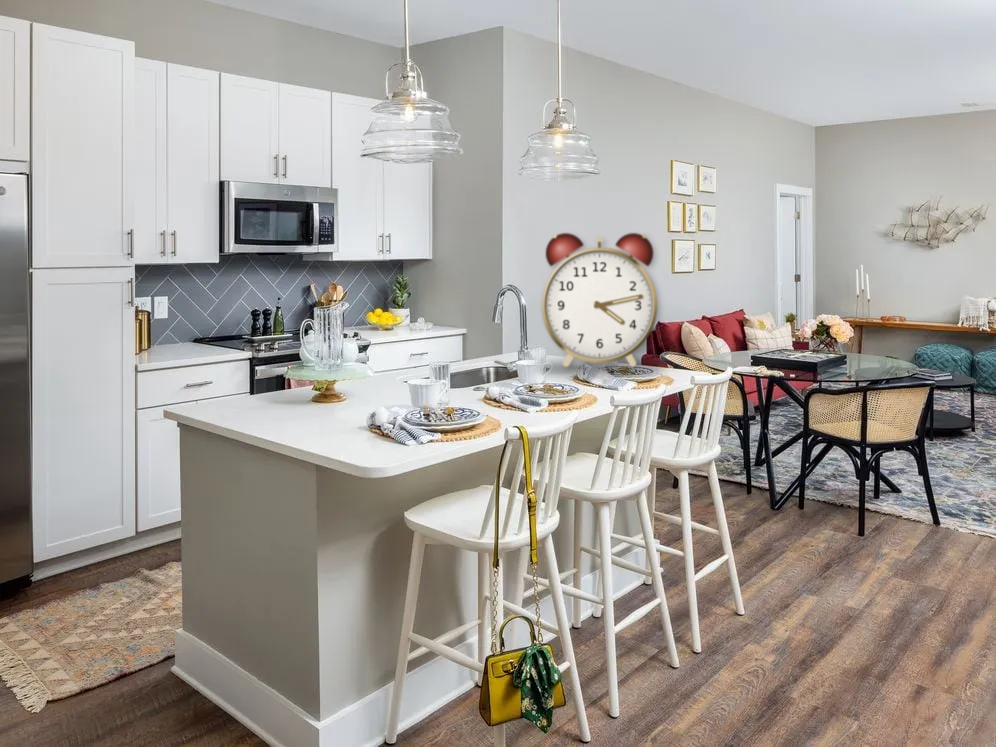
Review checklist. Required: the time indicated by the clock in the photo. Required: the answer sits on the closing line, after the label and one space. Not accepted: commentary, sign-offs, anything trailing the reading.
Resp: 4:13
